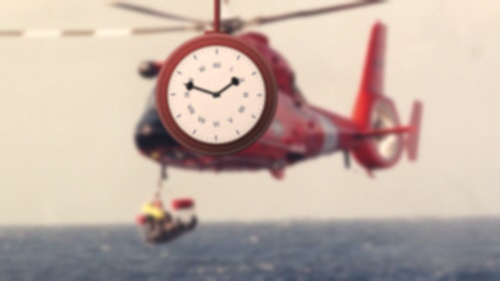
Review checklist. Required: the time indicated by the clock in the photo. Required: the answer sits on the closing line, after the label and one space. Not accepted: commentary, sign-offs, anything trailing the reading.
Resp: 1:48
